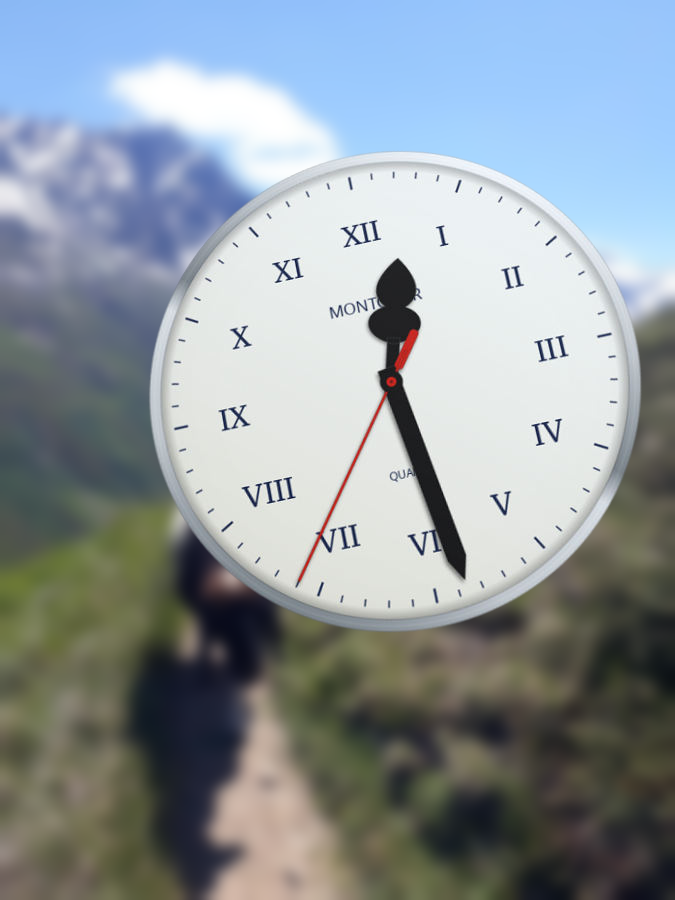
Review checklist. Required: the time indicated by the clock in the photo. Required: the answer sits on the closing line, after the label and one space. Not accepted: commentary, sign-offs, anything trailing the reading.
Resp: 12:28:36
